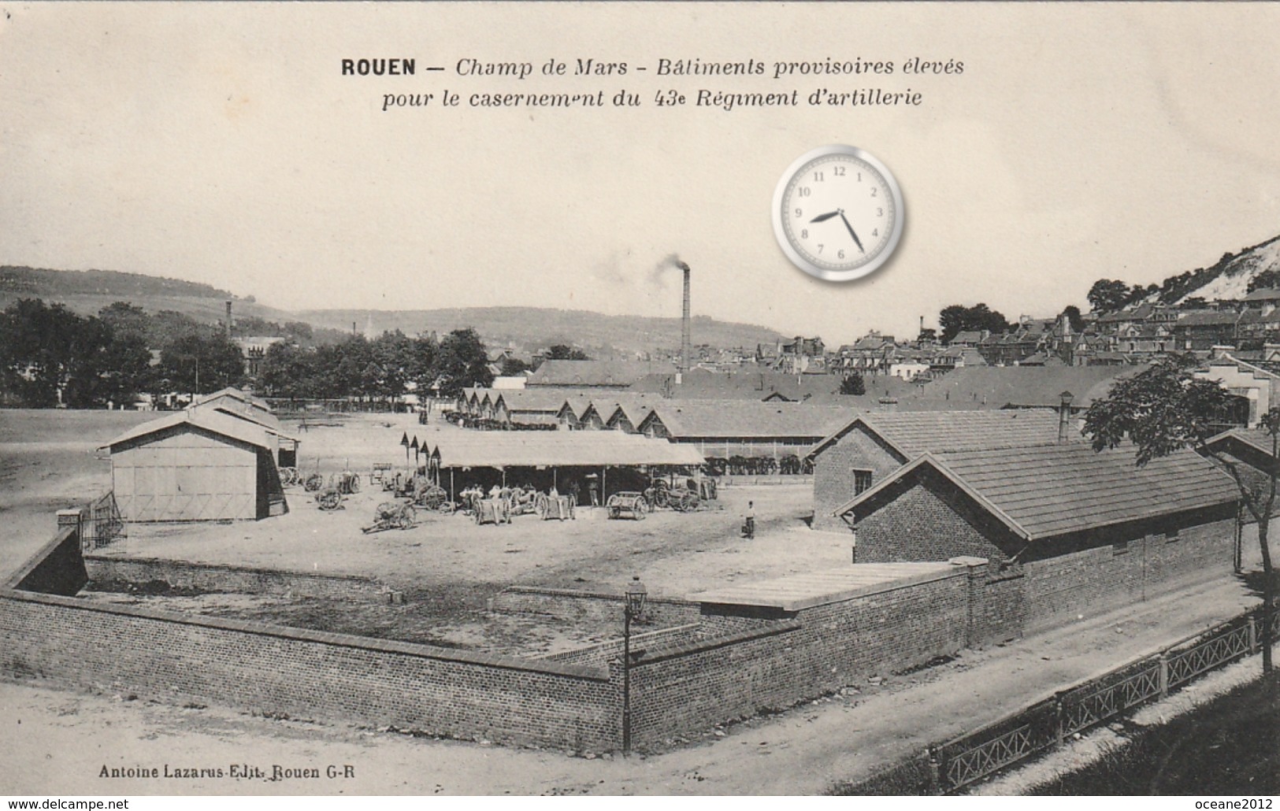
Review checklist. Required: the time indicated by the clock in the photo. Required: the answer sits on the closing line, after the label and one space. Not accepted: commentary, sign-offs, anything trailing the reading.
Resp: 8:25
